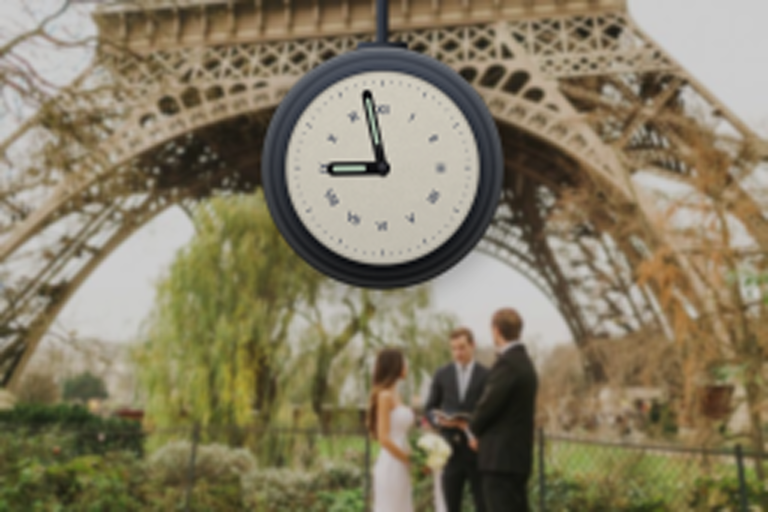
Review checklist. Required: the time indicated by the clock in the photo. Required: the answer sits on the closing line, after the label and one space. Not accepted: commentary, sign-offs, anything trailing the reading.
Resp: 8:58
